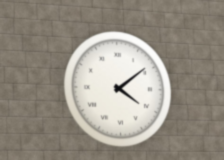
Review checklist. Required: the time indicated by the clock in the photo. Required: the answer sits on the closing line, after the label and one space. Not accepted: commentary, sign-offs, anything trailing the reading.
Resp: 4:09
